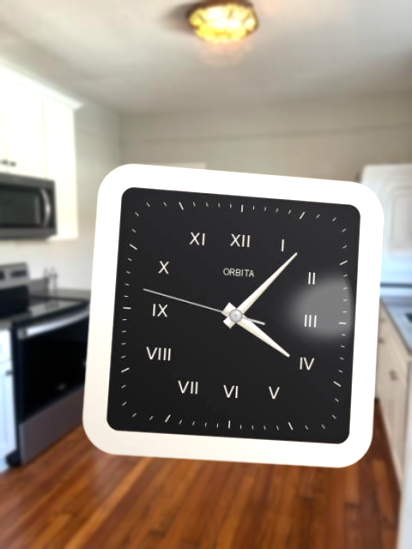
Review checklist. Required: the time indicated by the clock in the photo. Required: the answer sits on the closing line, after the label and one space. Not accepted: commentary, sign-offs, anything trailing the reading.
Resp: 4:06:47
